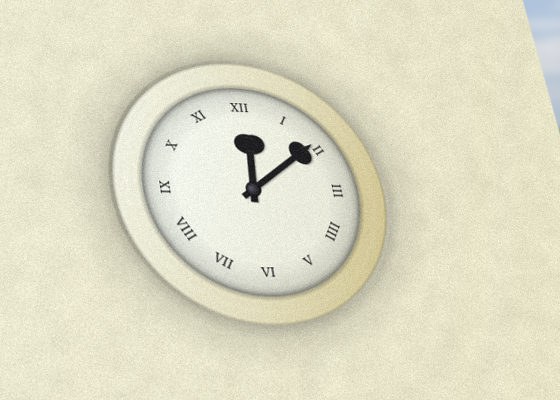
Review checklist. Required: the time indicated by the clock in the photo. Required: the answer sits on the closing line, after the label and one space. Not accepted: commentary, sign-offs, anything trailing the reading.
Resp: 12:09
